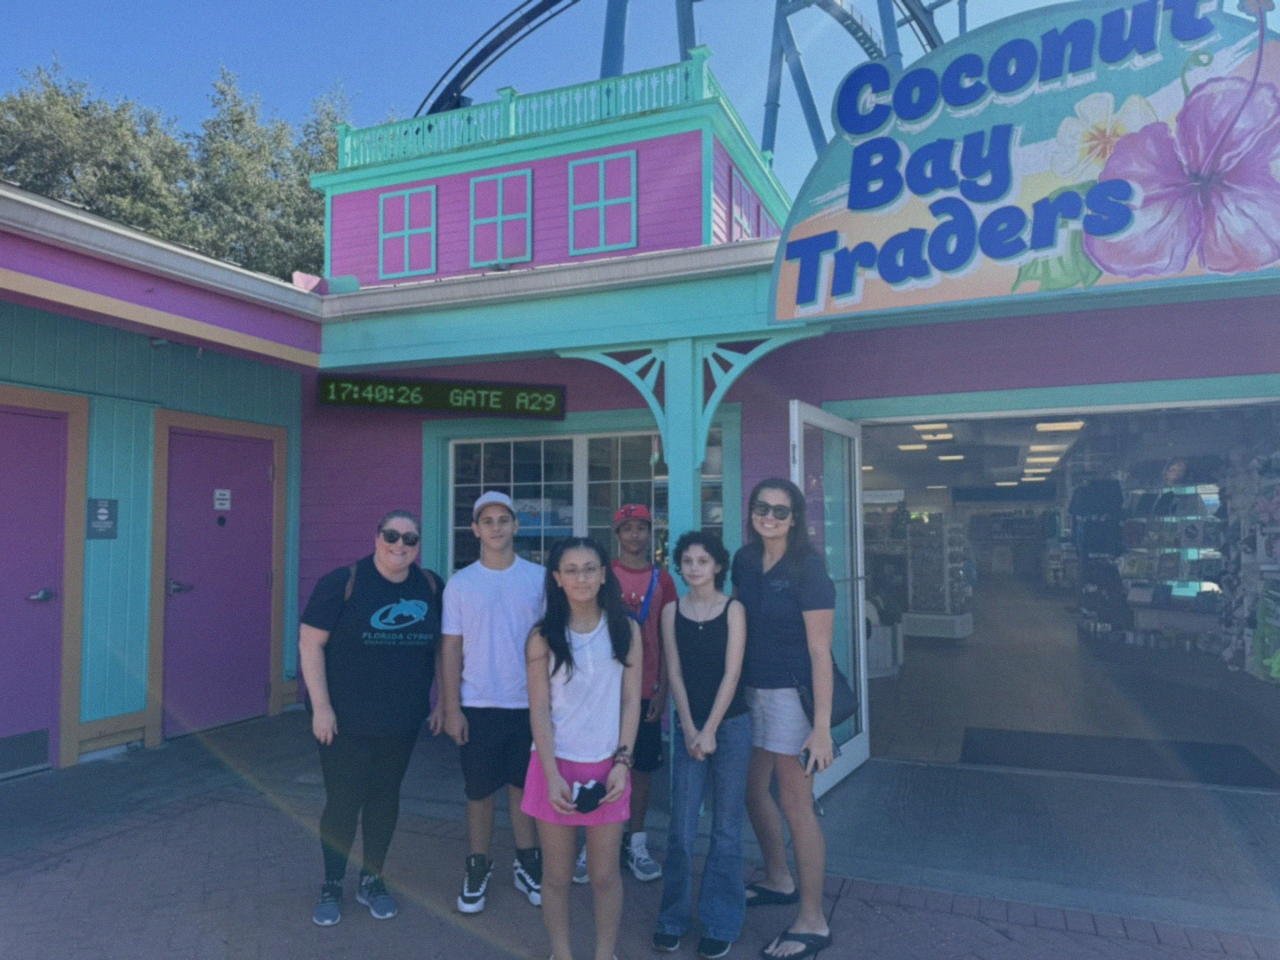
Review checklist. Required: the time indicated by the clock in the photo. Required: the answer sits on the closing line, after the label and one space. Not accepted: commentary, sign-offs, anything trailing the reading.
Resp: 17:40:26
